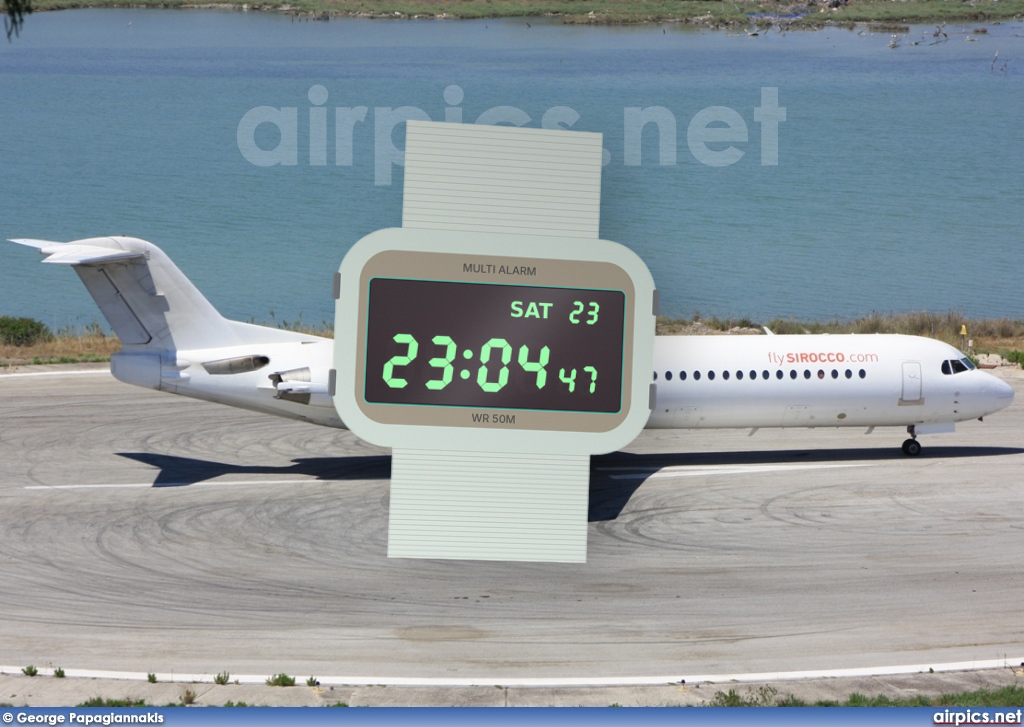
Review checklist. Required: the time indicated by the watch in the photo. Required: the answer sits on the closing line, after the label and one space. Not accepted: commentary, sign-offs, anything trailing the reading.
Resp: 23:04:47
